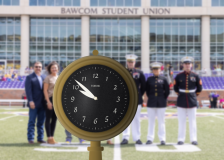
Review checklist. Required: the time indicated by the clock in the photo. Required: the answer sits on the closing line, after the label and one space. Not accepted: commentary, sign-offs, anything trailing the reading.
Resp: 9:52
